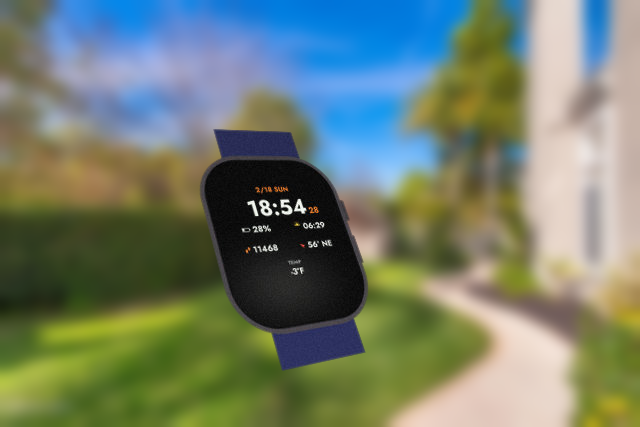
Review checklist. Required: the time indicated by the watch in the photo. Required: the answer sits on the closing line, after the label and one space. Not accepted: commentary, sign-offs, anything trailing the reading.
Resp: 18:54:28
